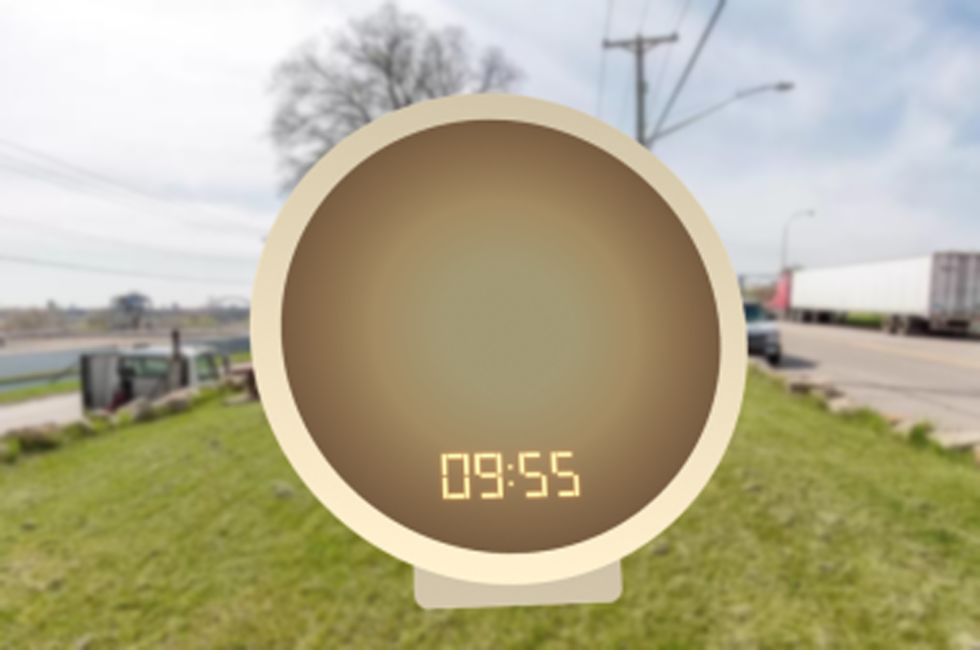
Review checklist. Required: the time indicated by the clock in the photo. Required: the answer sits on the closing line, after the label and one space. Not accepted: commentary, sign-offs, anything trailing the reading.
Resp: 9:55
